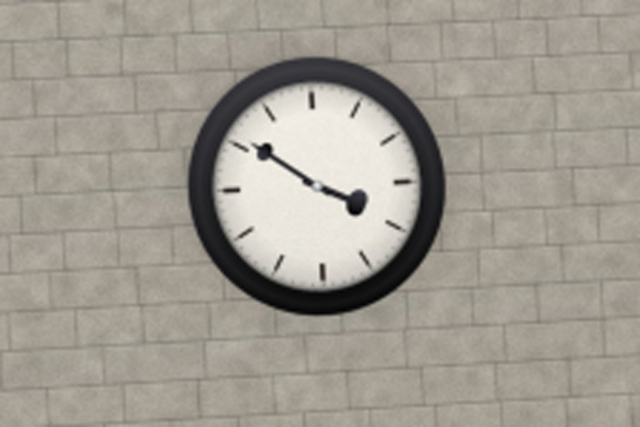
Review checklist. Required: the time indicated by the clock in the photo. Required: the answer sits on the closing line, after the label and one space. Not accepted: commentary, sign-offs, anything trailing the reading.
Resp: 3:51
